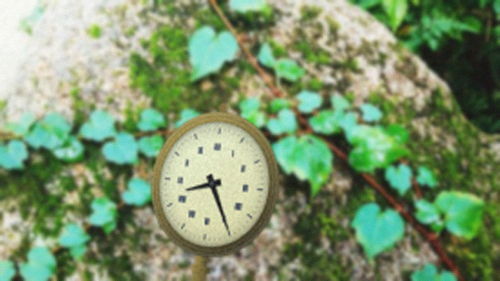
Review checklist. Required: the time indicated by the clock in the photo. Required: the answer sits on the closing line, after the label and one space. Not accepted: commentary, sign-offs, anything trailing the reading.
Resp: 8:25
